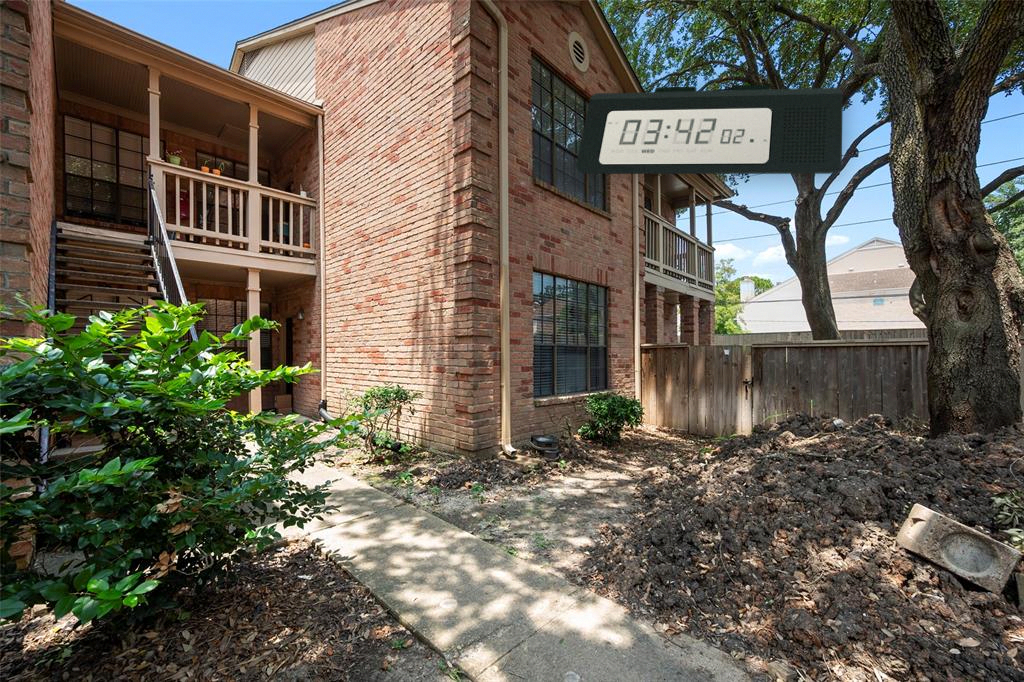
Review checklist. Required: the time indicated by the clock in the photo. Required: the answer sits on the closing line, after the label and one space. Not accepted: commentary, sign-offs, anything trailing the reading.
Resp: 3:42:02
